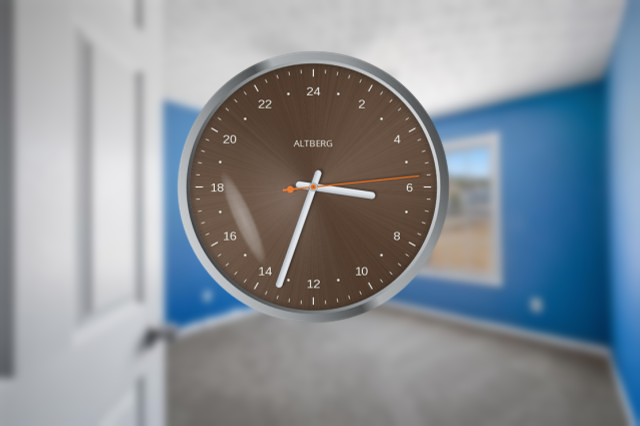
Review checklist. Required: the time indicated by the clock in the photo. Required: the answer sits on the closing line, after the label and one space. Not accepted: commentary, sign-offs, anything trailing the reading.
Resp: 6:33:14
